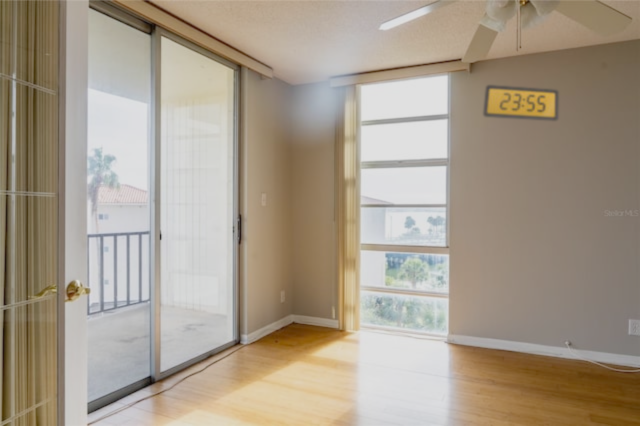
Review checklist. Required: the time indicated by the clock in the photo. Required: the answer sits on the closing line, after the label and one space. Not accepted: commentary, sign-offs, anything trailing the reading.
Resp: 23:55
